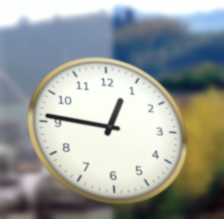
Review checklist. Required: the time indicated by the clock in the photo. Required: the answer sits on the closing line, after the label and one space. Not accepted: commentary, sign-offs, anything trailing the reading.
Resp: 12:46
